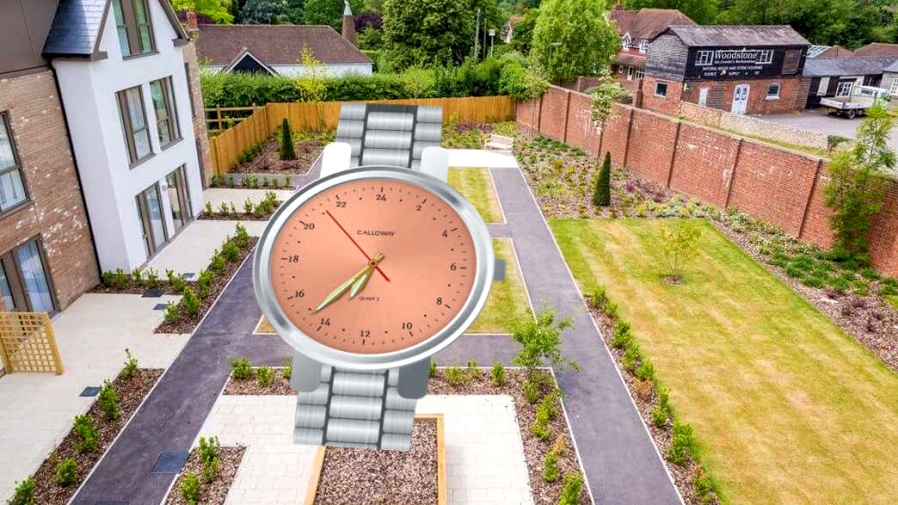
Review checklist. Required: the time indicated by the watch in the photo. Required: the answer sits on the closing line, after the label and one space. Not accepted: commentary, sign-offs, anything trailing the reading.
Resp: 13:36:53
